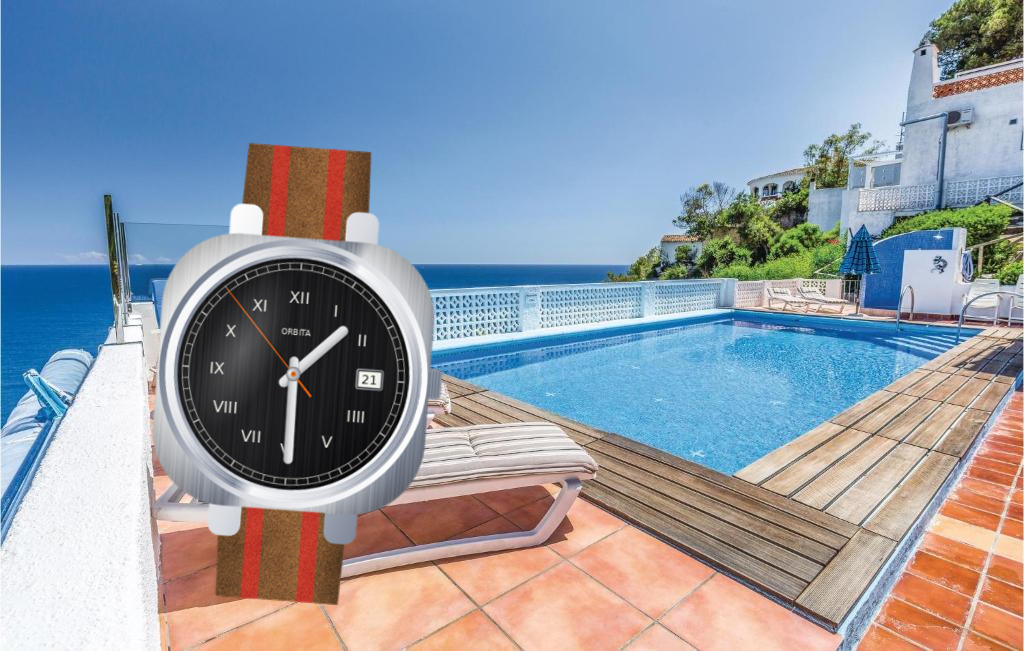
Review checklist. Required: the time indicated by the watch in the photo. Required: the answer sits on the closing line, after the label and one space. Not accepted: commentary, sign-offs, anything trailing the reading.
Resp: 1:29:53
